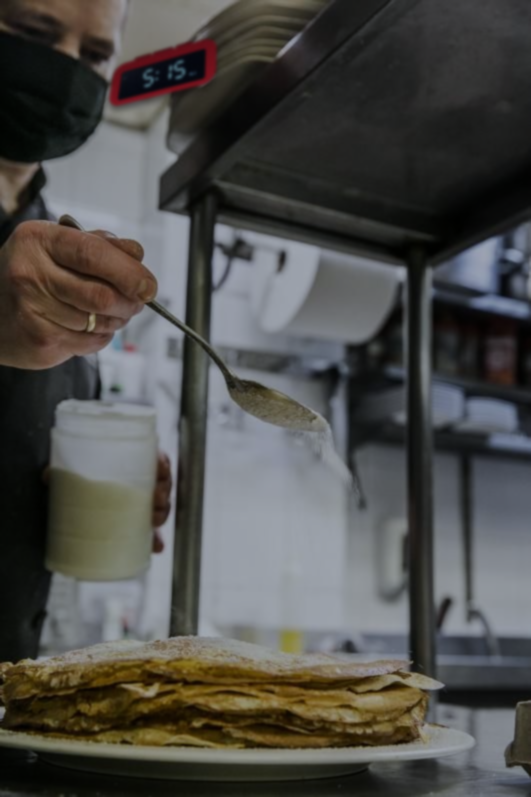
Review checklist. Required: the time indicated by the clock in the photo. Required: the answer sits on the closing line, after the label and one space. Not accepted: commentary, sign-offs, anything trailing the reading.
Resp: 5:15
